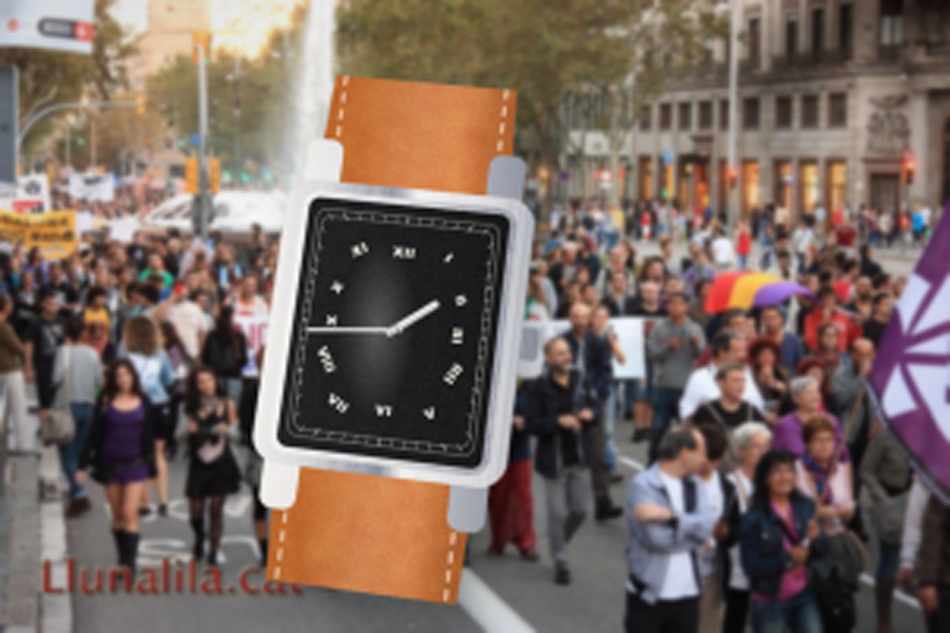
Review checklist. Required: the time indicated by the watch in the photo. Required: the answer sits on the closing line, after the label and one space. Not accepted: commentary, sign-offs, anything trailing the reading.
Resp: 1:44
